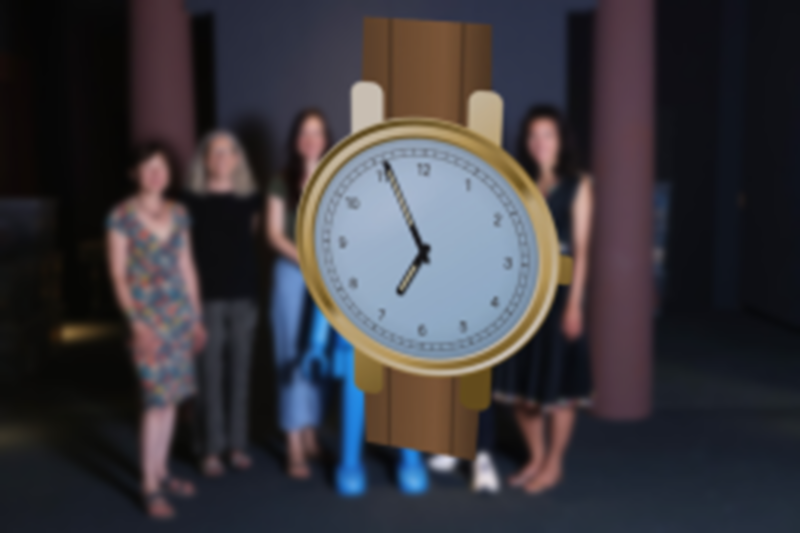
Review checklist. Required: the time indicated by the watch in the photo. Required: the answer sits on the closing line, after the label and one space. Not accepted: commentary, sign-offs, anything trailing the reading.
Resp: 6:56
